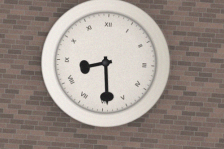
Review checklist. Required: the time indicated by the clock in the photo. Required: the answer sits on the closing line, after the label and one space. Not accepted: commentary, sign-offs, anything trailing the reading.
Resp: 8:29
